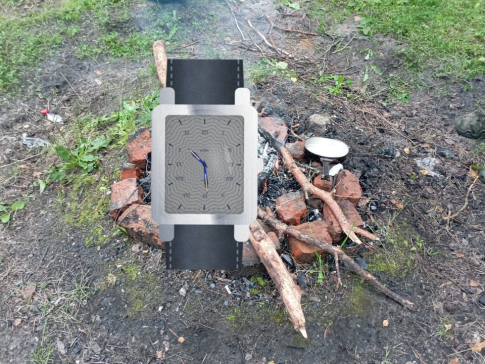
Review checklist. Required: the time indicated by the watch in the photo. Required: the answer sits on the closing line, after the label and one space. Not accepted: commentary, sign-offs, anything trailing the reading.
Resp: 10:29
